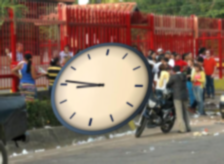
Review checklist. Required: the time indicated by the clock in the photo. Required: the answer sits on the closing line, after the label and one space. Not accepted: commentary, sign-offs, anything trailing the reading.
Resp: 8:46
